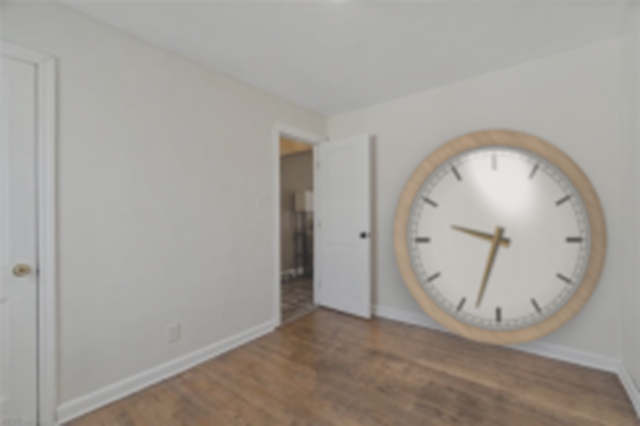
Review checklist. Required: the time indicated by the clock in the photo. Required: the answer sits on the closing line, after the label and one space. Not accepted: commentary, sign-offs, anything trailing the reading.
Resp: 9:33
